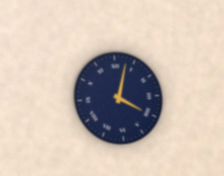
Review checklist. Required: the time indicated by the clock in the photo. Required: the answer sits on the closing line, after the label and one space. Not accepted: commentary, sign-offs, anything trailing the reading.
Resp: 4:03
